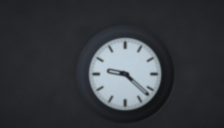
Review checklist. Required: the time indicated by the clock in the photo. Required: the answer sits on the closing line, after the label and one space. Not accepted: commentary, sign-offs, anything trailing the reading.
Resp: 9:22
